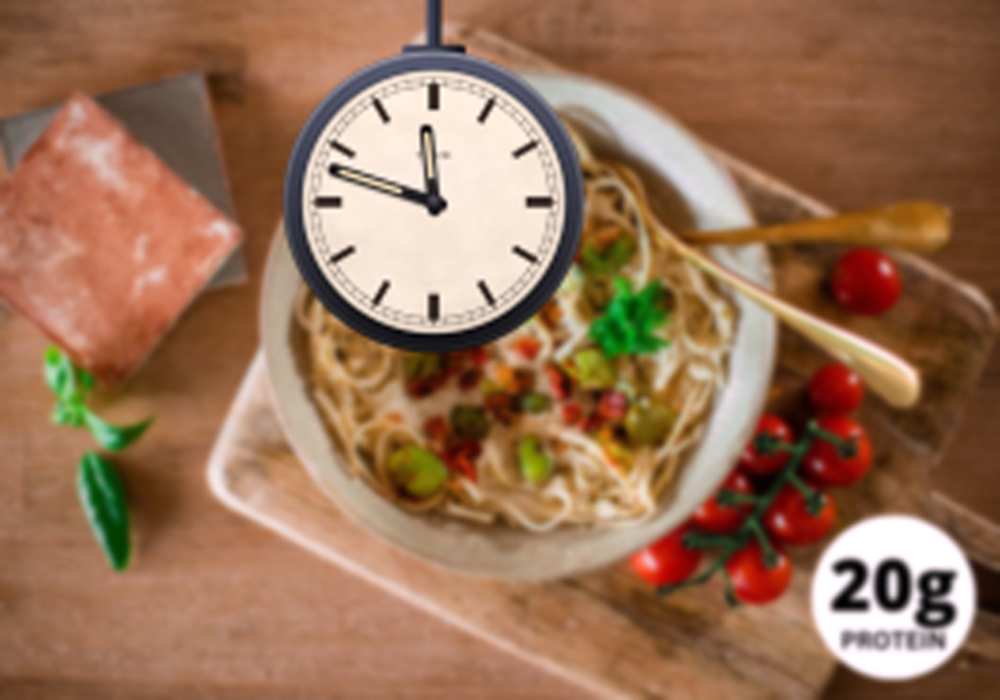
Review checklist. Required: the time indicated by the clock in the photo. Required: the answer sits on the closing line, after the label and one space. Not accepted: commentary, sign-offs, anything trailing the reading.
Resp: 11:48
